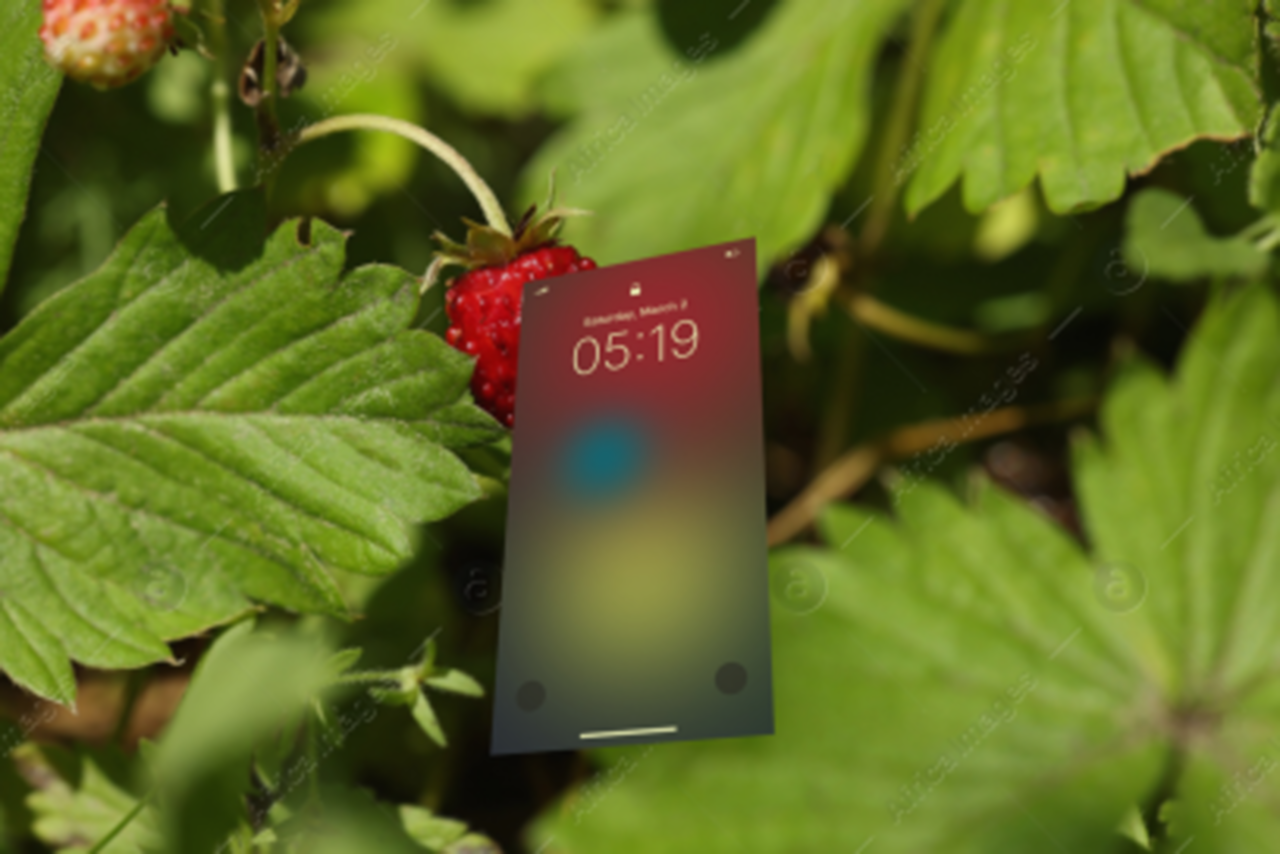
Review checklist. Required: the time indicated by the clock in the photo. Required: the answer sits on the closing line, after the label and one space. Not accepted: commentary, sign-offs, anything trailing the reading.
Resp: 5:19
